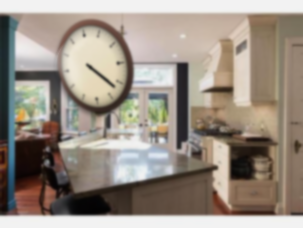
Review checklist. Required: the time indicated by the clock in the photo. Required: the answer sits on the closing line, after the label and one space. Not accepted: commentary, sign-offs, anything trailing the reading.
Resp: 4:22
